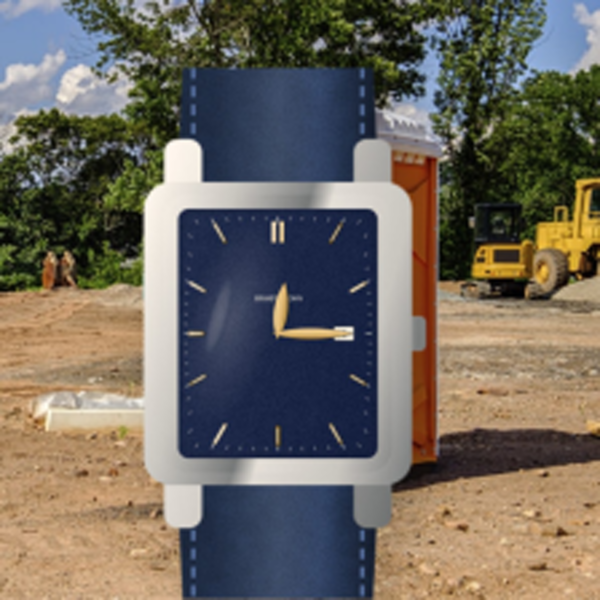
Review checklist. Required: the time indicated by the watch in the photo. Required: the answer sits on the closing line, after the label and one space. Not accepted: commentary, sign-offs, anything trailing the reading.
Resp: 12:15
